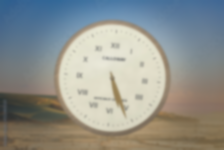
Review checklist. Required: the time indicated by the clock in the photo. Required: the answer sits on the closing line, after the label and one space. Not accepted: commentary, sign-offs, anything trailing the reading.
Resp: 5:26
